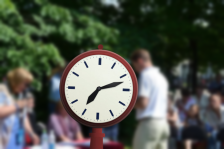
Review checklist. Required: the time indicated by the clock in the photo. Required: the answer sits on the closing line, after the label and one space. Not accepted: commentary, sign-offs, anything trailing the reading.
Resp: 7:12
